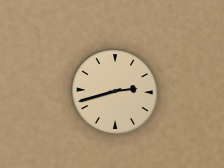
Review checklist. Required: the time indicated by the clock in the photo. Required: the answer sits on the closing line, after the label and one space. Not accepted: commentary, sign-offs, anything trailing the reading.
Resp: 2:42
